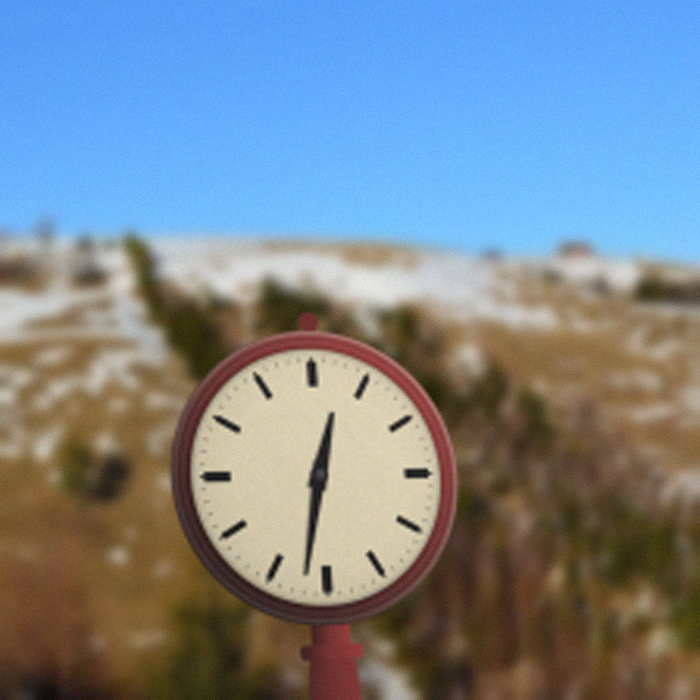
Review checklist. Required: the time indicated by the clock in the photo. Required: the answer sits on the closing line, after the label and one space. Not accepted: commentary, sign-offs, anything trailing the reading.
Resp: 12:32
